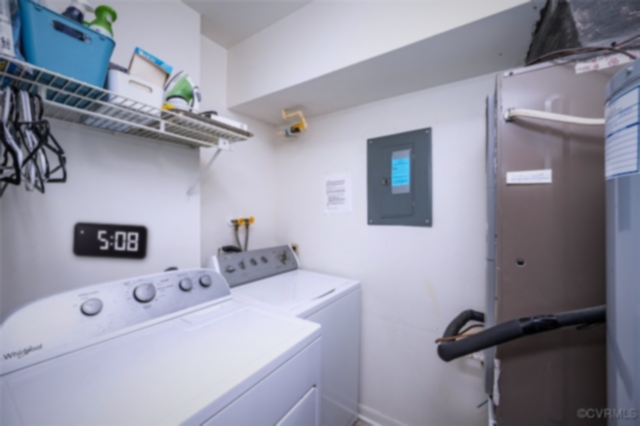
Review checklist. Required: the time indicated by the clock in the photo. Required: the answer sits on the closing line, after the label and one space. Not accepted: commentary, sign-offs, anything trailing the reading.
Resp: 5:08
